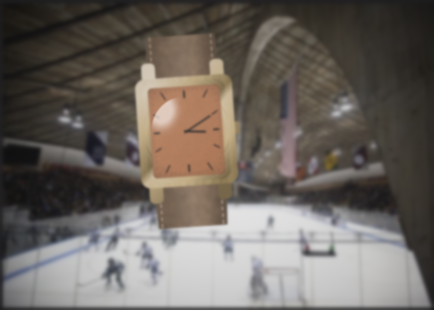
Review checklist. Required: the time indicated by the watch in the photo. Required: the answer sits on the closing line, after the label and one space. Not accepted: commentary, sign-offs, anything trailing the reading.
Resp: 3:10
